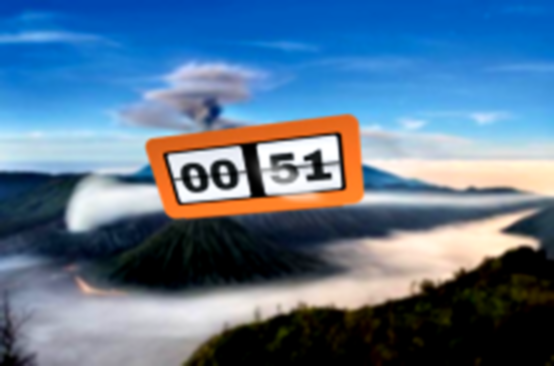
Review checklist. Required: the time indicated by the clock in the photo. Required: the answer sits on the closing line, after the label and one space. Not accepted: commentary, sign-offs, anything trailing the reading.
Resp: 0:51
